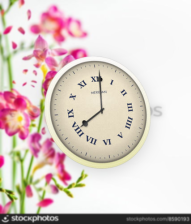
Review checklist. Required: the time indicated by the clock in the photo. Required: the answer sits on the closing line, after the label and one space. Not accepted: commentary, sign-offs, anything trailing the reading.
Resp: 8:01
